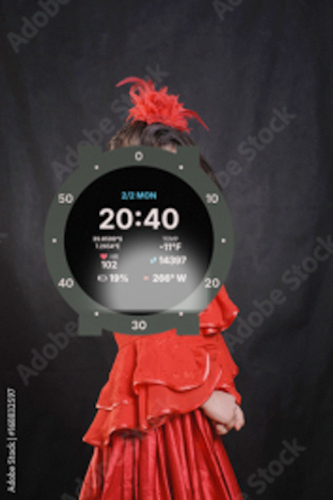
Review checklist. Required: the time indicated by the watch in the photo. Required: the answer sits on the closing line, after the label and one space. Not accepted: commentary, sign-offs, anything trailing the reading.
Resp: 20:40
